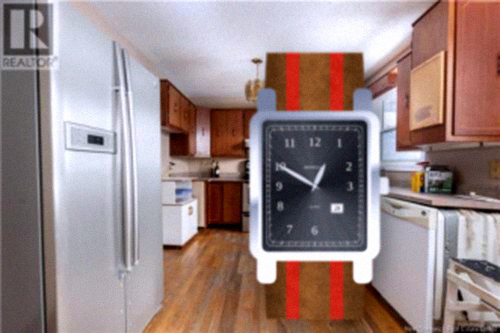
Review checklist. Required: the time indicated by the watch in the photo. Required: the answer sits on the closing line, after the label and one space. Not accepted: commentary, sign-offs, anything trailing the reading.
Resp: 12:50
